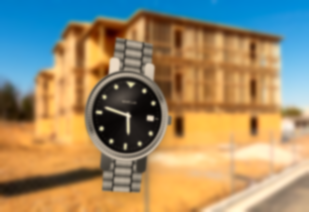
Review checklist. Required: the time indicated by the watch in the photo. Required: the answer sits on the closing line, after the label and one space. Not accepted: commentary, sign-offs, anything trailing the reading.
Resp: 5:47
